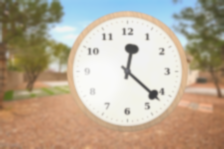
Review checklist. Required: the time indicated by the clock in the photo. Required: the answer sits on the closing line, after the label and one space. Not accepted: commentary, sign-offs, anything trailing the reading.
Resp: 12:22
